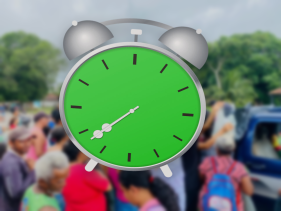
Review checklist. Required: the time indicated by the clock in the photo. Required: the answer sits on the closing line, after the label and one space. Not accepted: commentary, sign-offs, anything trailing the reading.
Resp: 7:38
